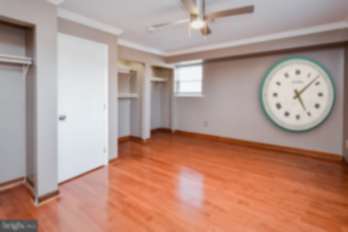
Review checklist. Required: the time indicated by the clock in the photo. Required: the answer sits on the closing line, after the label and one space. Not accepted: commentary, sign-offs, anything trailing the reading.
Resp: 5:08
